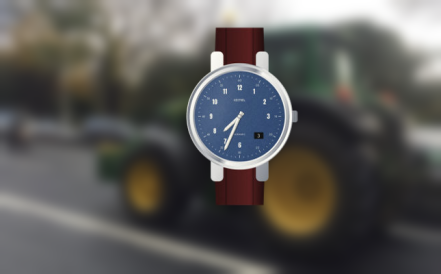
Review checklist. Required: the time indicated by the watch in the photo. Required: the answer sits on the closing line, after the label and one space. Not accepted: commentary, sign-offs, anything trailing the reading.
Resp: 7:34
